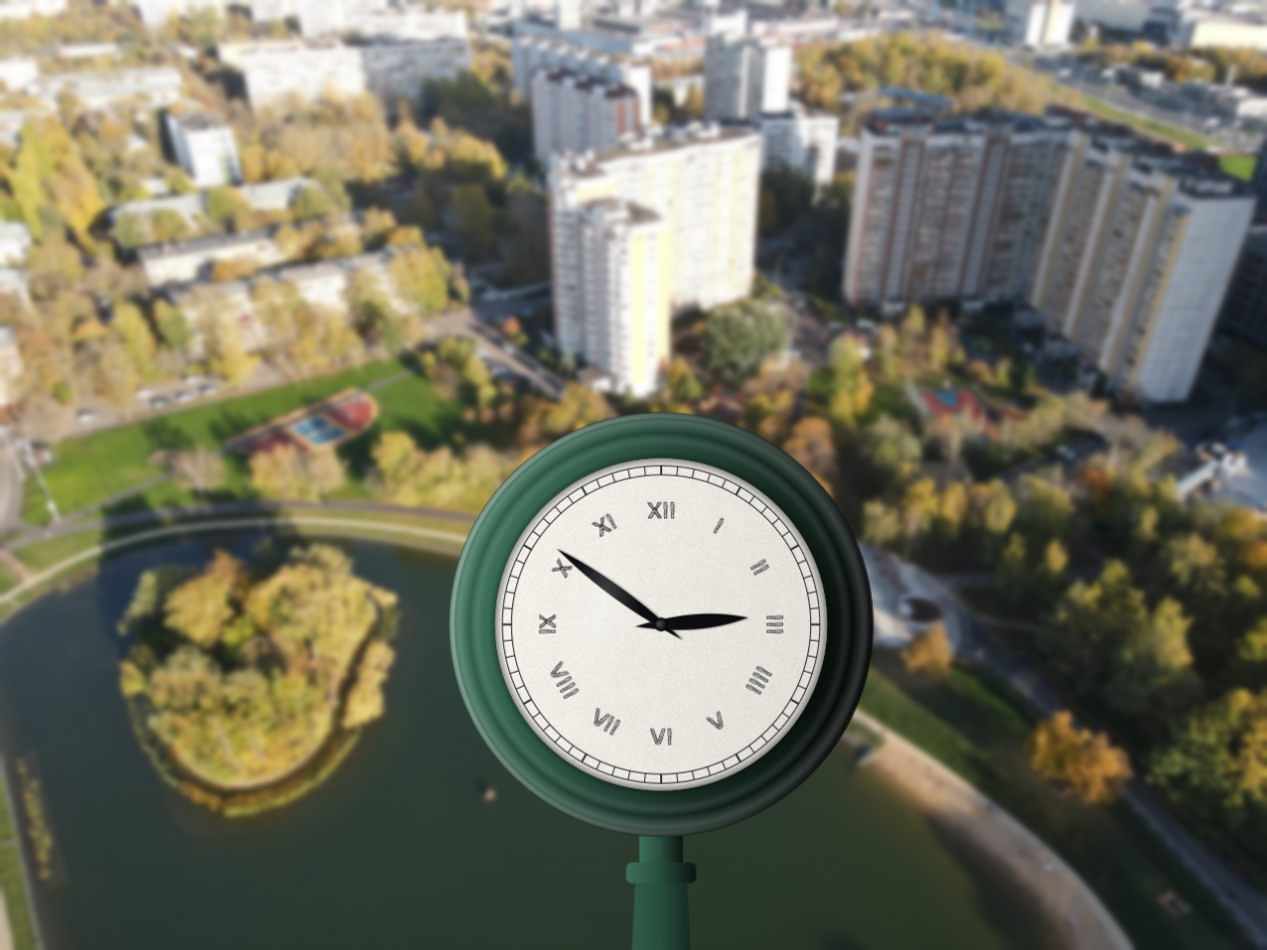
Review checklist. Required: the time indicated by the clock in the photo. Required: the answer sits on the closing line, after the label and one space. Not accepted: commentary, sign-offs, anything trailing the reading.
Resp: 2:51
